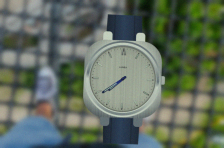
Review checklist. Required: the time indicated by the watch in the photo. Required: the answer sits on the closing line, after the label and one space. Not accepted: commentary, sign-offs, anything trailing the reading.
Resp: 7:39
